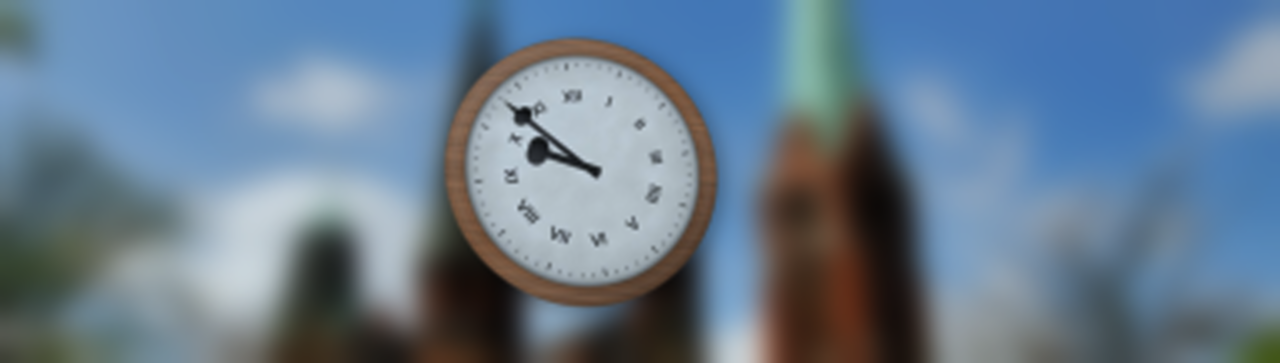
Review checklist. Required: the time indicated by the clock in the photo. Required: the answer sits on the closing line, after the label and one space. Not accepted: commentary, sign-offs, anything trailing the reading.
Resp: 9:53
